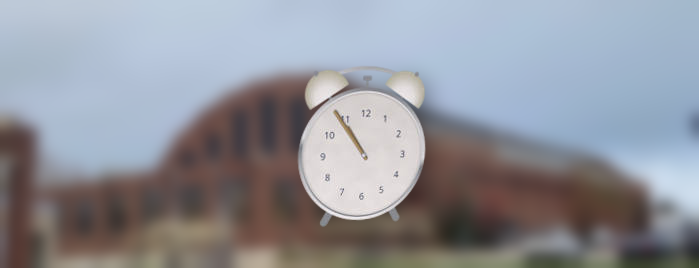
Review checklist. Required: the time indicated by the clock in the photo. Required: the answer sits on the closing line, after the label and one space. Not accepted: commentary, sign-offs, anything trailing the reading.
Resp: 10:54
